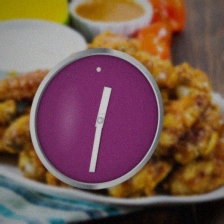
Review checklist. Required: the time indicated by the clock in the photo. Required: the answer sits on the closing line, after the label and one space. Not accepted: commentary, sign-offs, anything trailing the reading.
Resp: 12:32
